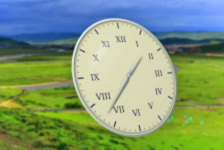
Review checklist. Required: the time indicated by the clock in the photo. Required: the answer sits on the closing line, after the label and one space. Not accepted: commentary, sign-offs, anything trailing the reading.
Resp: 1:37
